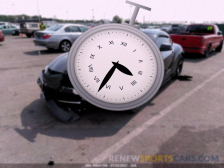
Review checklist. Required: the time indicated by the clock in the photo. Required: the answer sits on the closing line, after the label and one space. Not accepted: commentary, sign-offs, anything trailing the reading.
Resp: 3:32
